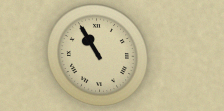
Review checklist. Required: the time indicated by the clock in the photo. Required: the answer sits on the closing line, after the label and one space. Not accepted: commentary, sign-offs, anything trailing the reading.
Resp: 10:55
